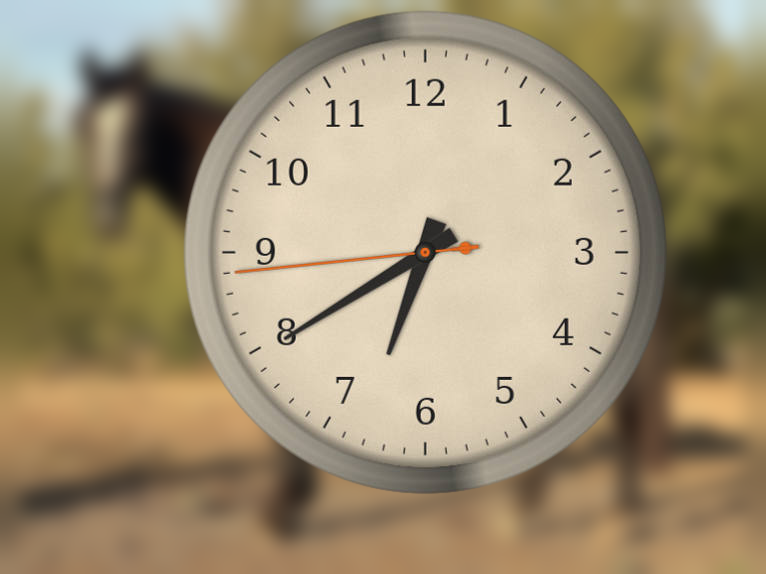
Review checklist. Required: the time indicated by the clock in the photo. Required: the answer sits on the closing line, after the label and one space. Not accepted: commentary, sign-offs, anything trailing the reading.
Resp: 6:39:44
